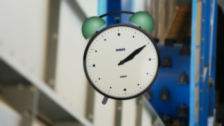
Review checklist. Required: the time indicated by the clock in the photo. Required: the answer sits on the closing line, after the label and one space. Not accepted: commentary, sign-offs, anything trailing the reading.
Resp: 2:10
